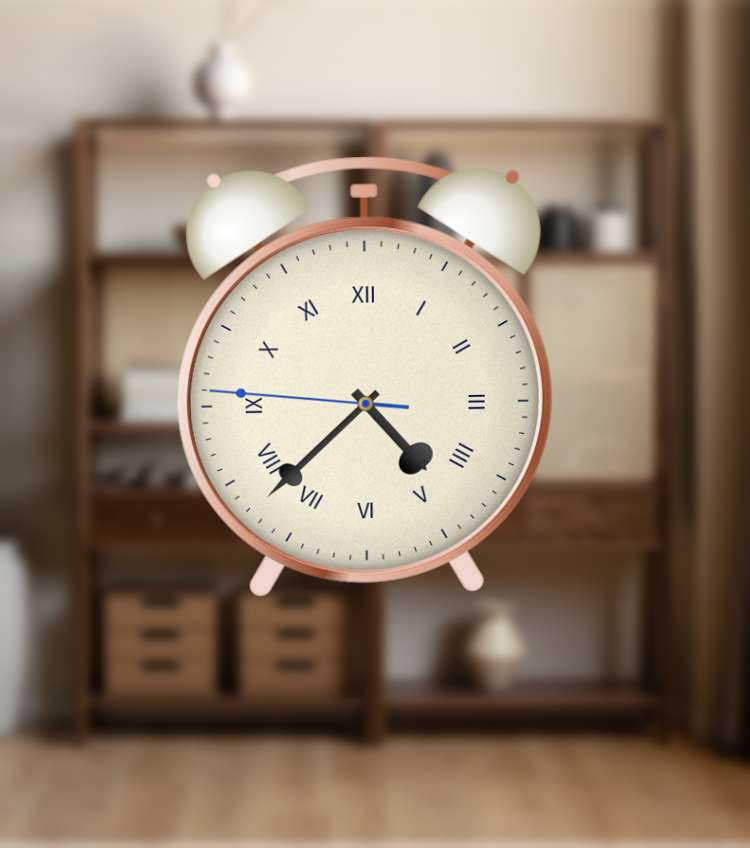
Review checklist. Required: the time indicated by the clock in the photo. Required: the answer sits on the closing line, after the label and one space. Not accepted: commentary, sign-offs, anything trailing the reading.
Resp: 4:37:46
